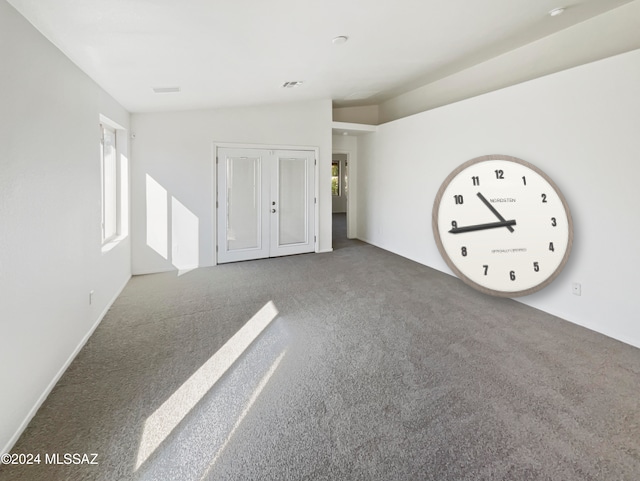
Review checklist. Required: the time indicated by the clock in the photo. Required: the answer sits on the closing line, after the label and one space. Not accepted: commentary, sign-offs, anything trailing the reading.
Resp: 10:44
